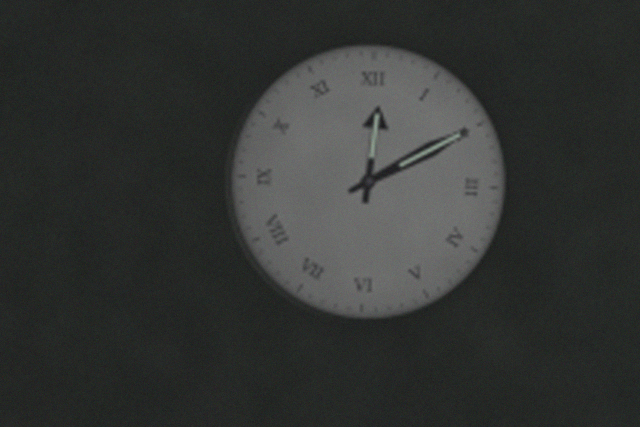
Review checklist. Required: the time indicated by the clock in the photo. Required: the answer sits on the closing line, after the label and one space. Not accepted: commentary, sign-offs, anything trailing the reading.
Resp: 12:10
